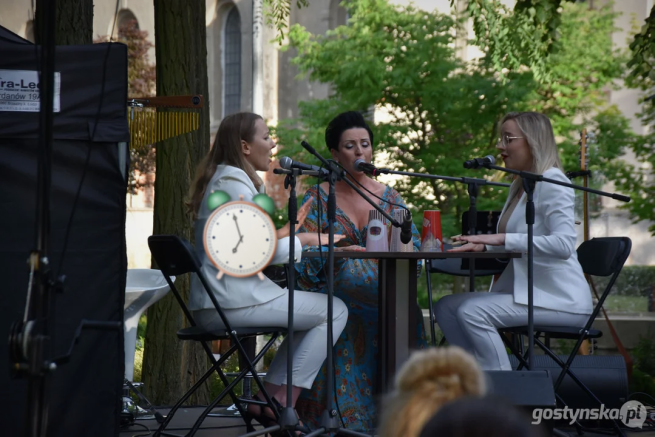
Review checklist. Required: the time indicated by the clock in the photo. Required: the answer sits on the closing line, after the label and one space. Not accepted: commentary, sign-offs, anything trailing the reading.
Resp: 6:57
